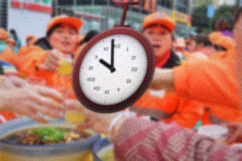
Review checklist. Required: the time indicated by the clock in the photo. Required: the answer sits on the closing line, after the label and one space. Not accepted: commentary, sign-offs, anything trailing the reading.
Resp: 9:58
